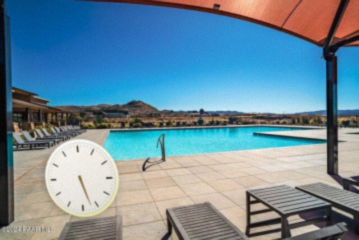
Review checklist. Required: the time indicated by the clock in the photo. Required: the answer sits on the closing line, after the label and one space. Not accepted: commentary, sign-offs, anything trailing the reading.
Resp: 5:27
